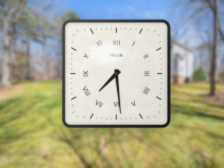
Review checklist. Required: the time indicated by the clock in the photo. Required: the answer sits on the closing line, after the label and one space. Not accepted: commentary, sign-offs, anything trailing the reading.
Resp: 7:29
